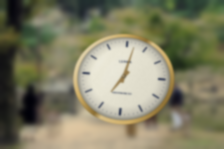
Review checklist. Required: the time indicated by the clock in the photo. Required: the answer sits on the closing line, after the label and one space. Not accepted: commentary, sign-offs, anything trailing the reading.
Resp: 7:02
